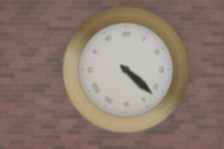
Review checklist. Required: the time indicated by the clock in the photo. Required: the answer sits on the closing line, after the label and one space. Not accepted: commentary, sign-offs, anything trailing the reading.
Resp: 4:22
